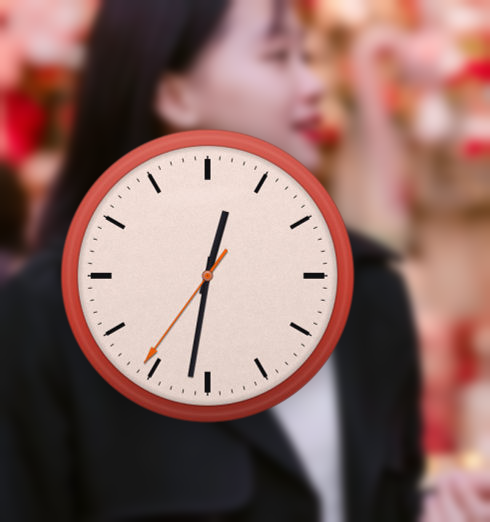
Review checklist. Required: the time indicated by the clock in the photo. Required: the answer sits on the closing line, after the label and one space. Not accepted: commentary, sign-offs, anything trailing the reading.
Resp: 12:31:36
